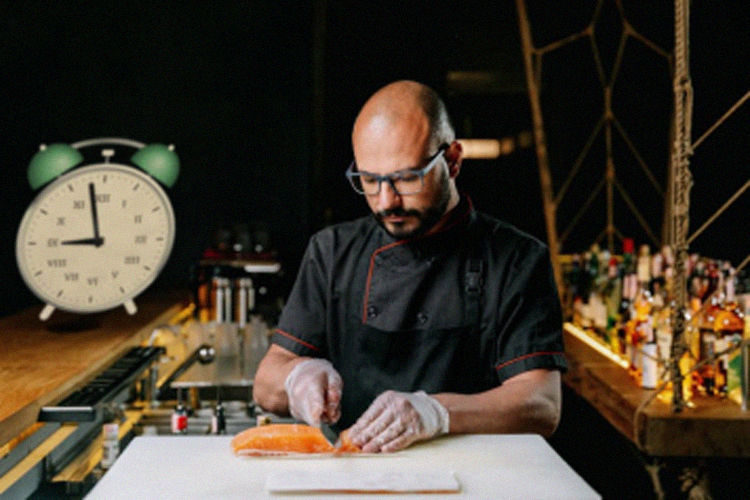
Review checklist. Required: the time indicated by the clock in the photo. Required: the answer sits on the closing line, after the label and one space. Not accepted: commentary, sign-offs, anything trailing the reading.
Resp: 8:58
